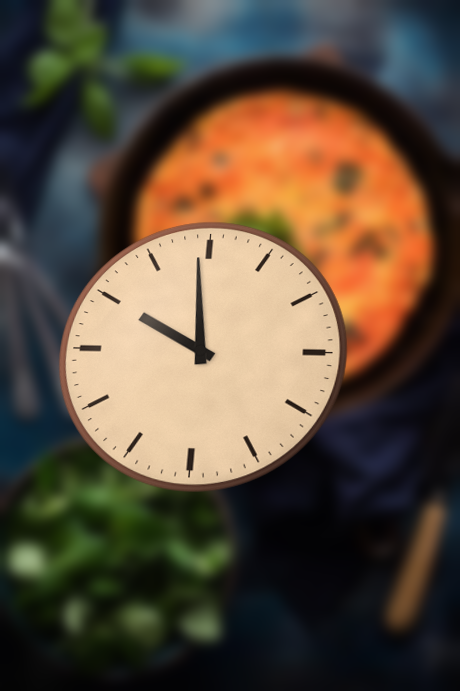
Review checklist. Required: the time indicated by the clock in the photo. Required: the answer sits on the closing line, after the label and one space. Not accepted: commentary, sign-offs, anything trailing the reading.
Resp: 9:59
